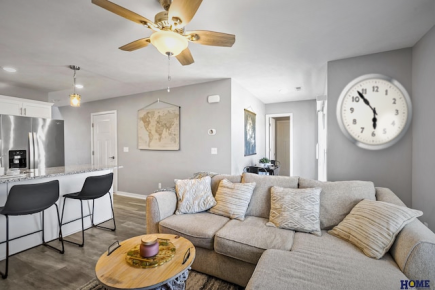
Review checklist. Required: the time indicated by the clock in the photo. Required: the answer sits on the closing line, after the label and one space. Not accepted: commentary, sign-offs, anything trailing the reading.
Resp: 5:53
